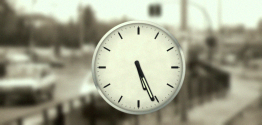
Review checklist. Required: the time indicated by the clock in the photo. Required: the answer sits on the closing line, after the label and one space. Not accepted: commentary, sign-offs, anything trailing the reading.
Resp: 5:26
